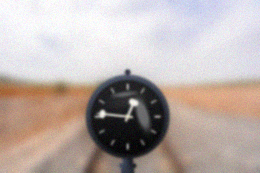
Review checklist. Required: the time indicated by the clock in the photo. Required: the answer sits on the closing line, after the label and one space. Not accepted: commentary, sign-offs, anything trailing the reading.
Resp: 12:46
